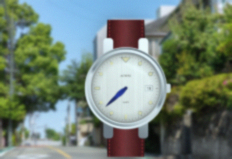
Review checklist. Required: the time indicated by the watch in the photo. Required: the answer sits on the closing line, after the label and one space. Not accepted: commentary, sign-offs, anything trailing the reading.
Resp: 7:38
